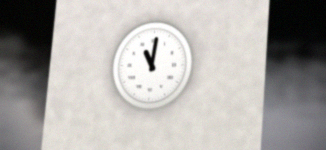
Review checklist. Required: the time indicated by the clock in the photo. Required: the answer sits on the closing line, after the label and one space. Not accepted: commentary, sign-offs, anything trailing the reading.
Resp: 11:01
